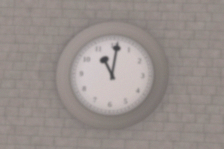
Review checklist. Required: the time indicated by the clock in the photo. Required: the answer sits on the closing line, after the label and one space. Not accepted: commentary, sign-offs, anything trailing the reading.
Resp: 11:01
